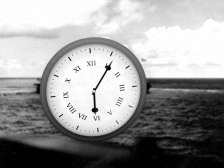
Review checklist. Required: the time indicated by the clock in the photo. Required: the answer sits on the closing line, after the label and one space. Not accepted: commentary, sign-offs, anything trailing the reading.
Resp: 6:06
